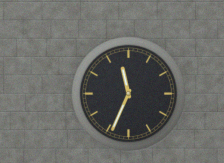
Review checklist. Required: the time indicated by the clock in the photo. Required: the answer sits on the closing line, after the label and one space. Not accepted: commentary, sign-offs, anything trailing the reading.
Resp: 11:34
